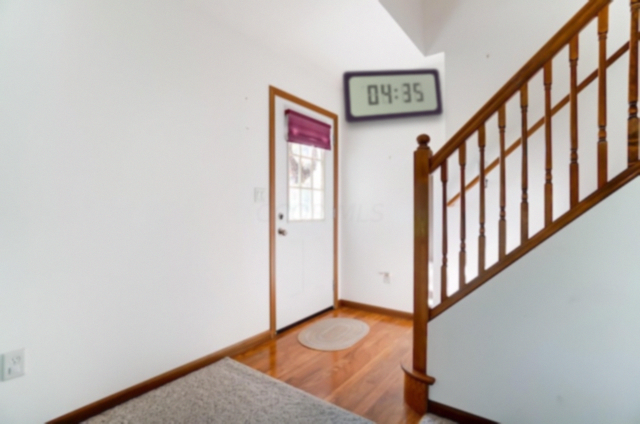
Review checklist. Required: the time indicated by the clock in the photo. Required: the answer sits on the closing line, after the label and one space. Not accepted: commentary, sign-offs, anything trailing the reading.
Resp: 4:35
